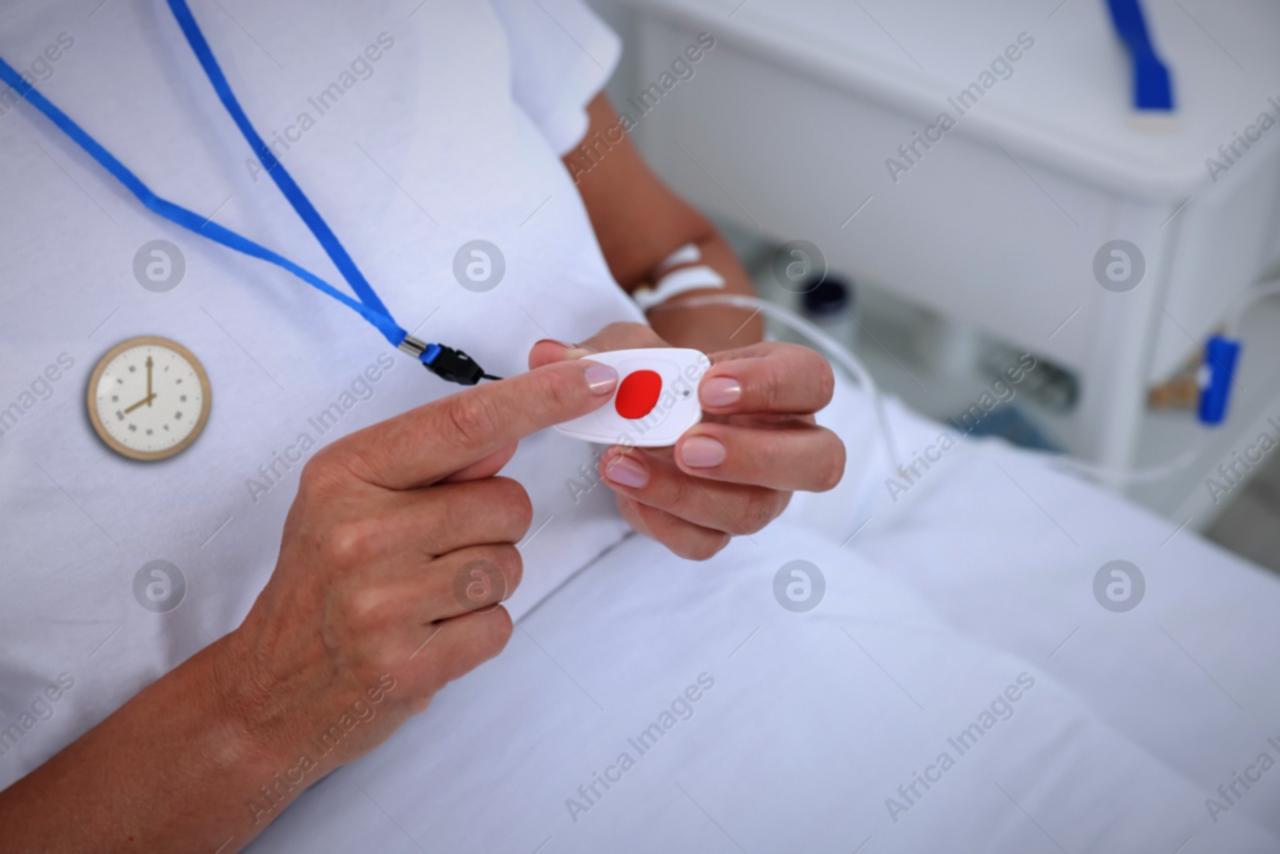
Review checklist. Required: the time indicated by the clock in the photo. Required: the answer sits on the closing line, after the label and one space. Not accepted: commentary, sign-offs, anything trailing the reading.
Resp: 8:00
